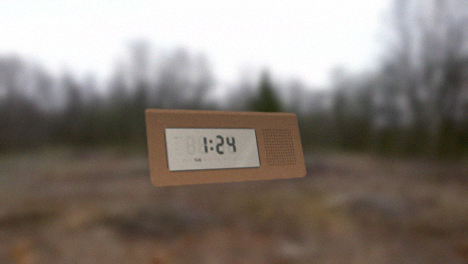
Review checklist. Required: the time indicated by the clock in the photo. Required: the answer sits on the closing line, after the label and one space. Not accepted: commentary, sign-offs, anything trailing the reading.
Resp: 1:24
